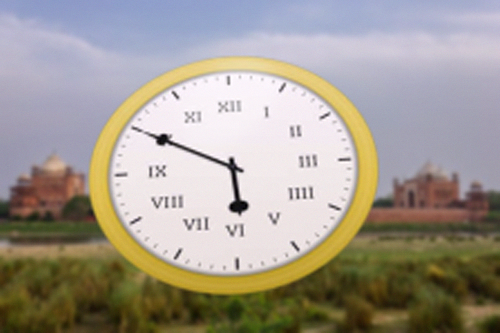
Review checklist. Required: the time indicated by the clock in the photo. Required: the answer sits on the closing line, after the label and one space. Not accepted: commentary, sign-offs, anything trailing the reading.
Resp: 5:50
